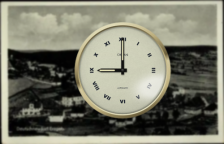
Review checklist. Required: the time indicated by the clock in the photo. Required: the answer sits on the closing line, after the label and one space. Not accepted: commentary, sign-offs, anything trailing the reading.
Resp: 9:00
